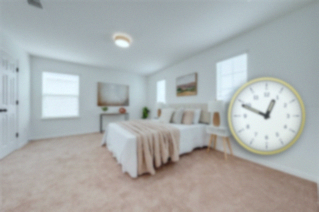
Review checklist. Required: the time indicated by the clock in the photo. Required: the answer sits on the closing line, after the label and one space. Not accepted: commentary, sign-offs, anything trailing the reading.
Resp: 12:49
